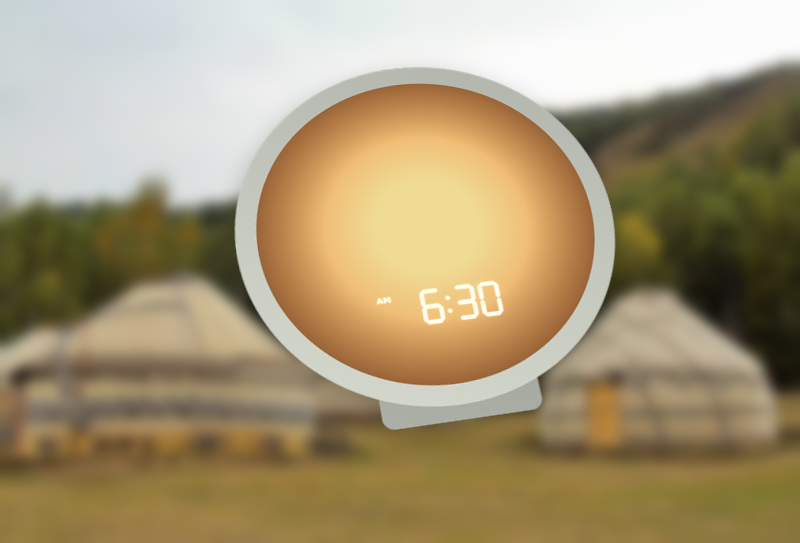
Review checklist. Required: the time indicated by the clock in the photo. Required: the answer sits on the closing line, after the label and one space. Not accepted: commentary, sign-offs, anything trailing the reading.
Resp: 6:30
